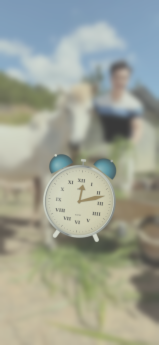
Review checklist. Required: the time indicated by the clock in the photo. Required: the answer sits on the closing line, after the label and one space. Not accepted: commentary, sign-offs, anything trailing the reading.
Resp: 12:12
